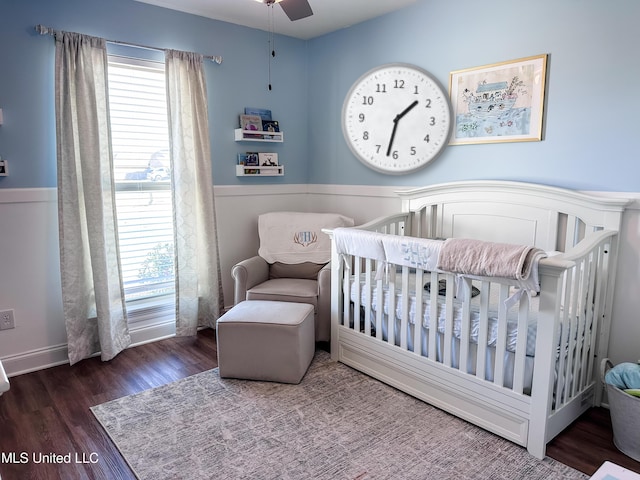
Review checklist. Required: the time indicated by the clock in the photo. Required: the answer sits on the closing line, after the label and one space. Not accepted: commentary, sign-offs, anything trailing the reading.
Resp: 1:32
